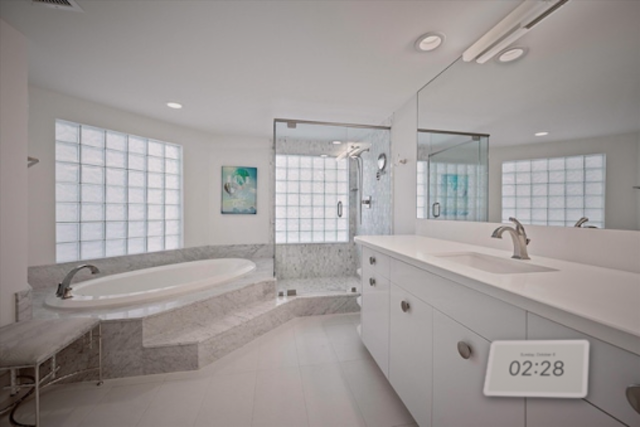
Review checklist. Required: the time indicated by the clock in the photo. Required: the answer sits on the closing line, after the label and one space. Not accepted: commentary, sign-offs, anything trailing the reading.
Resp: 2:28
